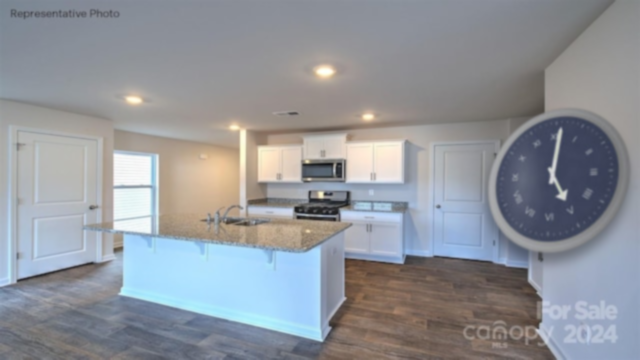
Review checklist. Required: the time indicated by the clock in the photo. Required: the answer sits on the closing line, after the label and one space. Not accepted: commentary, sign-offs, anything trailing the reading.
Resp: 5:01
